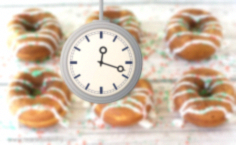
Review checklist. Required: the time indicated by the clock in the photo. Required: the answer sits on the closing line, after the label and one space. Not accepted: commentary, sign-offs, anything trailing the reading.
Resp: 12:18
